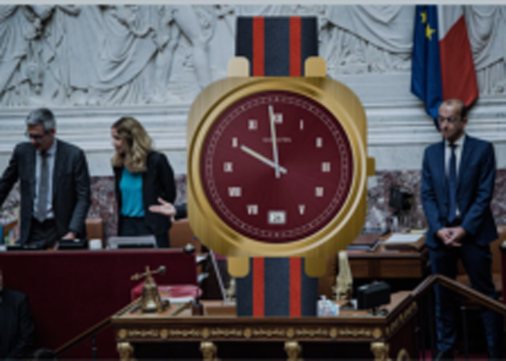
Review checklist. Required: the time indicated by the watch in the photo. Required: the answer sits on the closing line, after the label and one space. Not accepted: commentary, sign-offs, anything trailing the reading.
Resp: 9:59
